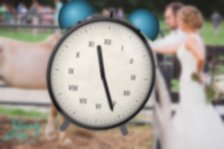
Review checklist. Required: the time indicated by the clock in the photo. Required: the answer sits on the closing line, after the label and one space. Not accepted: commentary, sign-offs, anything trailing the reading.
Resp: 11:26
